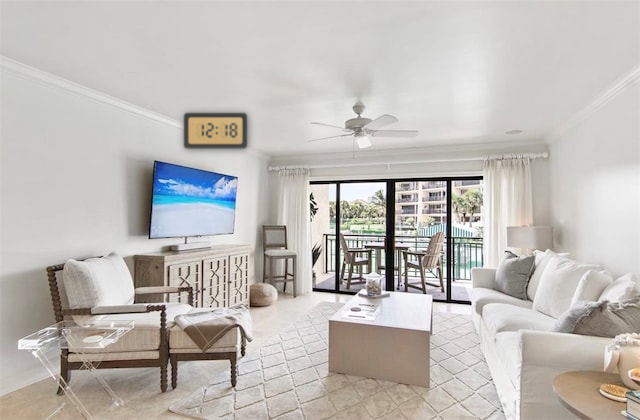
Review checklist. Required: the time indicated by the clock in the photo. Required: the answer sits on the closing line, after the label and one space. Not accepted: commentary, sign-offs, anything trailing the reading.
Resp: 12:18
